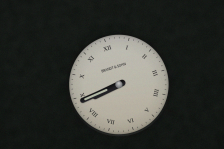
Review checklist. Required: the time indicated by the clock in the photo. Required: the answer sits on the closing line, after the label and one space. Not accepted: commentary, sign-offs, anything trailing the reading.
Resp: 8:44
